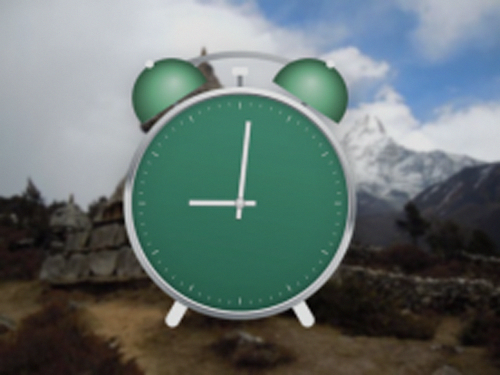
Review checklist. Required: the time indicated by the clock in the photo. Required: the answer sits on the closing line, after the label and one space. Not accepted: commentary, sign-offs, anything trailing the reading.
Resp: 9:01
